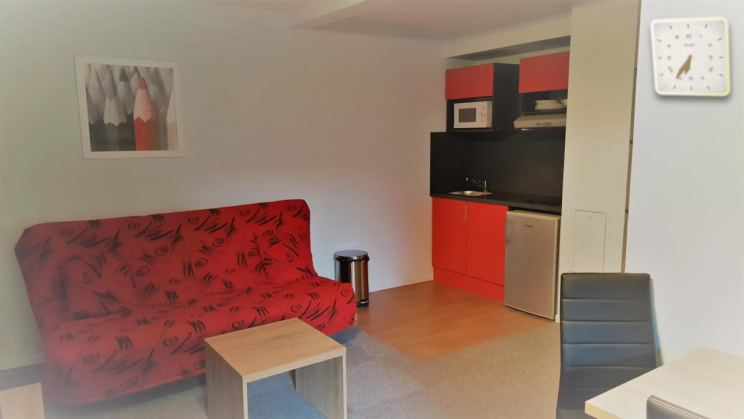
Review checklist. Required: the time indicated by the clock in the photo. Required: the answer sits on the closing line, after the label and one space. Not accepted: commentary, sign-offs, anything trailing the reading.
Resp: 6:36
